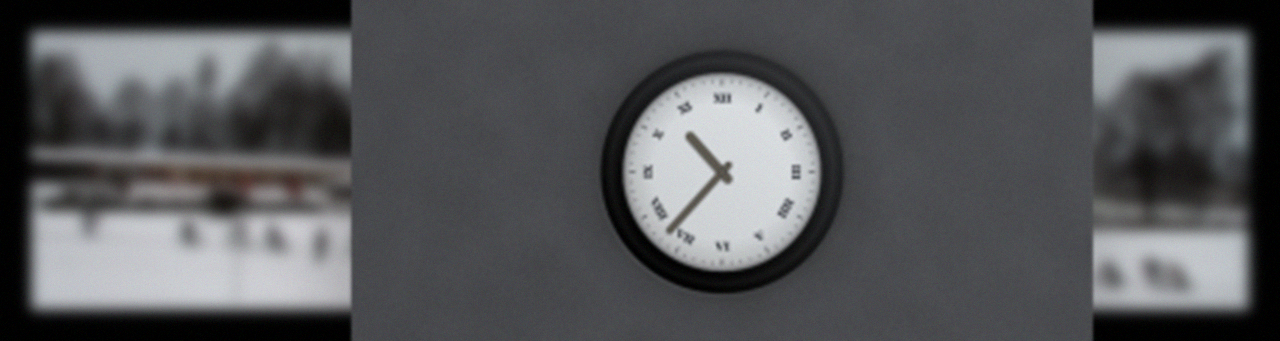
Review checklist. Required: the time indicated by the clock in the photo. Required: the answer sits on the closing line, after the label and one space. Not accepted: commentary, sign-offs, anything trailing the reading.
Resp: 10:37
